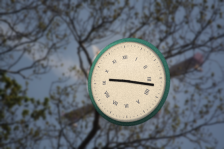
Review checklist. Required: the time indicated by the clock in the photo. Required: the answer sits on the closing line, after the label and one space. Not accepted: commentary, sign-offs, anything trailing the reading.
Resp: 9:17
